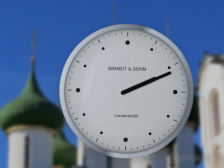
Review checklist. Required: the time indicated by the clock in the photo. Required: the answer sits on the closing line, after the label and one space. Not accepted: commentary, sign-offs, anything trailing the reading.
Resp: 2:11
